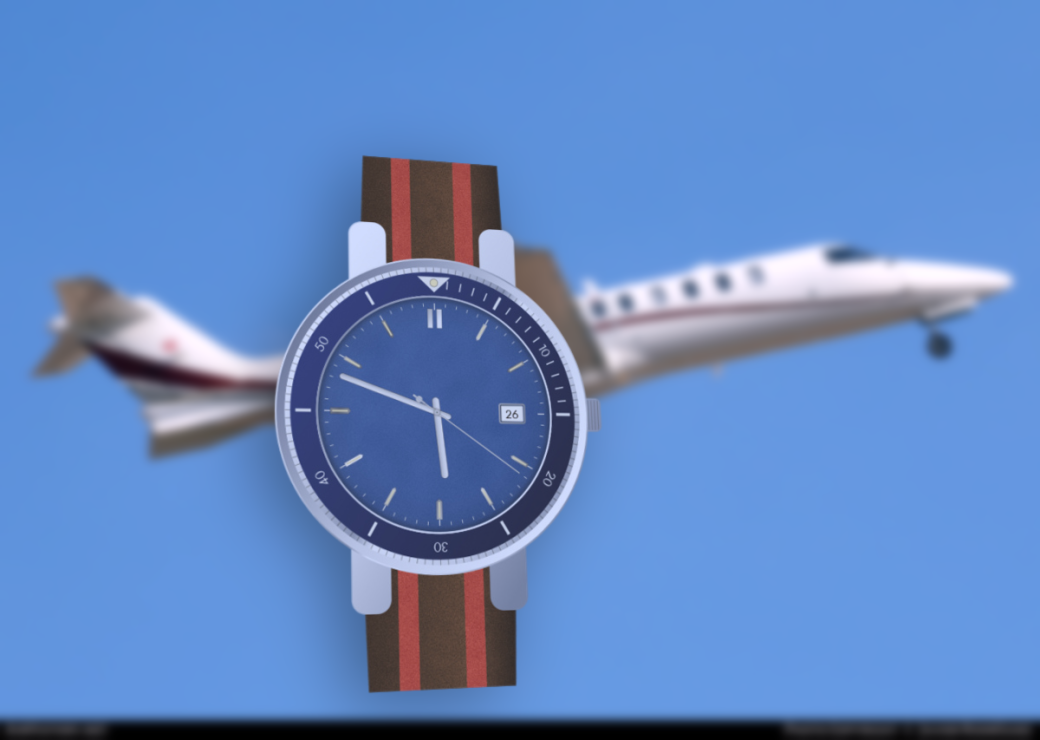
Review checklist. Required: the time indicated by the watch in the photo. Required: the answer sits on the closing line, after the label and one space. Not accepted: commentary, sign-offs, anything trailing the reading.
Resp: 5:48:21
